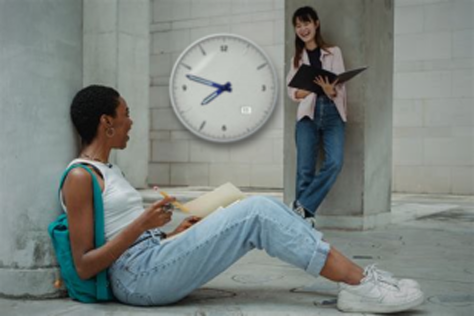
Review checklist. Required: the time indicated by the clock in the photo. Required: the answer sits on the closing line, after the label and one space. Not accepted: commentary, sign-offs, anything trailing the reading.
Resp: 7:48
